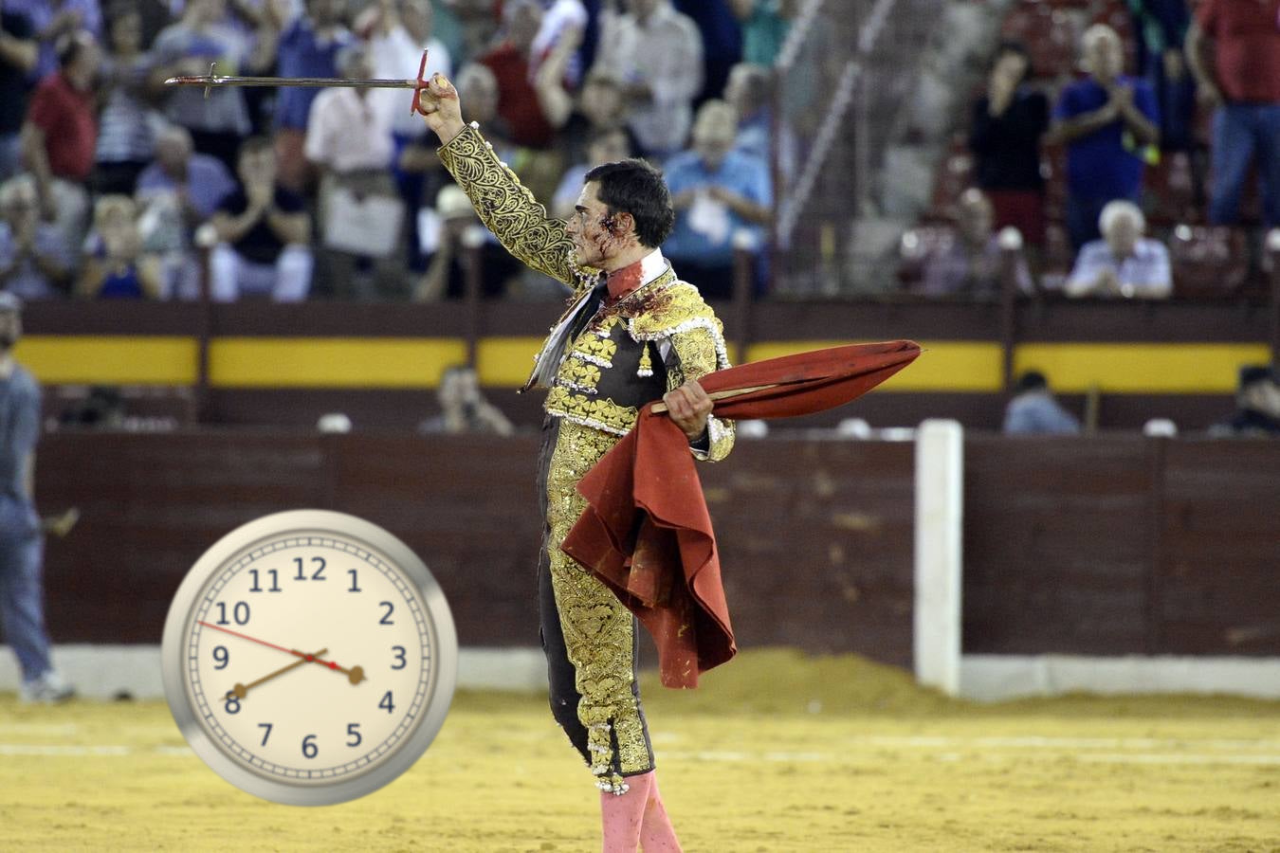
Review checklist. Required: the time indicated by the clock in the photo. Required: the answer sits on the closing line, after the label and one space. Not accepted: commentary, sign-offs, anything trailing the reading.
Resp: 3:40:48
